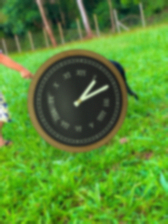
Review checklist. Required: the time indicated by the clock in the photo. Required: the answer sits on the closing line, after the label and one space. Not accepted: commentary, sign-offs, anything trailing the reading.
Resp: 1:10
